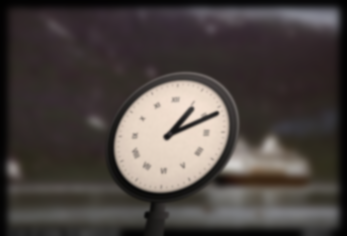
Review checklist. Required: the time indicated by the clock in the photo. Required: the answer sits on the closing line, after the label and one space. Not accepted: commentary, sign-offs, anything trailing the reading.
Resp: 1:11
